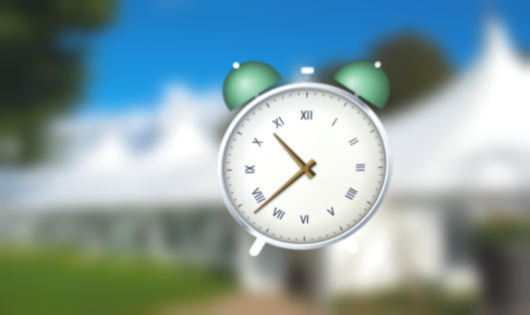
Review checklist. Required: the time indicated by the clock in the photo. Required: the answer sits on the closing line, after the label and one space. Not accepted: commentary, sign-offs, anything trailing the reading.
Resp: 10:38
